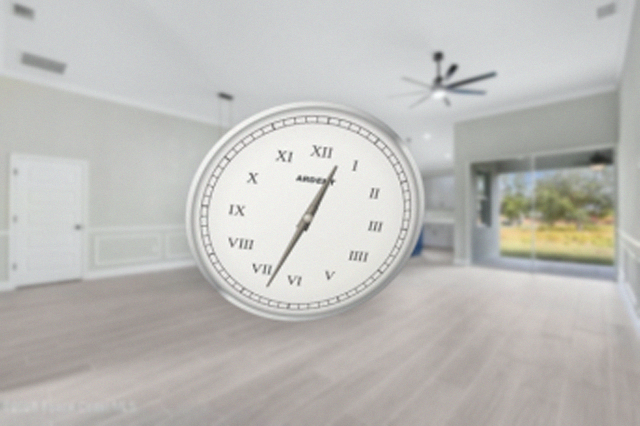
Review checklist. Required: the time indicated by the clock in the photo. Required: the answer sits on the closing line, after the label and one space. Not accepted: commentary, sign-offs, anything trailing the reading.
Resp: 12:33
